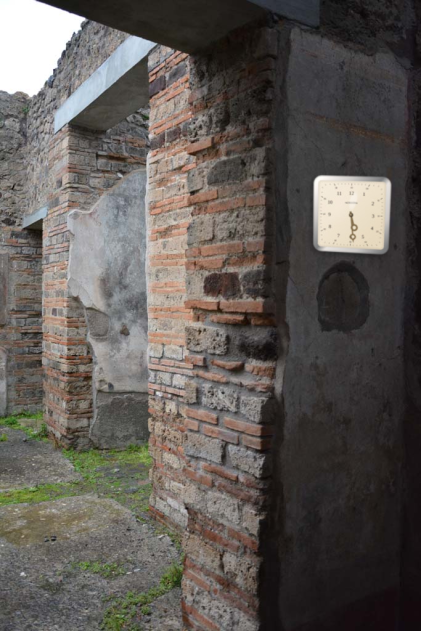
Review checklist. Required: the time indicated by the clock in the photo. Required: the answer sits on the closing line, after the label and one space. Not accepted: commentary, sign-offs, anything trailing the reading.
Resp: 5:29
